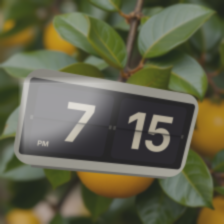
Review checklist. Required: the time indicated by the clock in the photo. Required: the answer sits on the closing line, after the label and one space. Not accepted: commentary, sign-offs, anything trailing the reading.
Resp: 7:15
